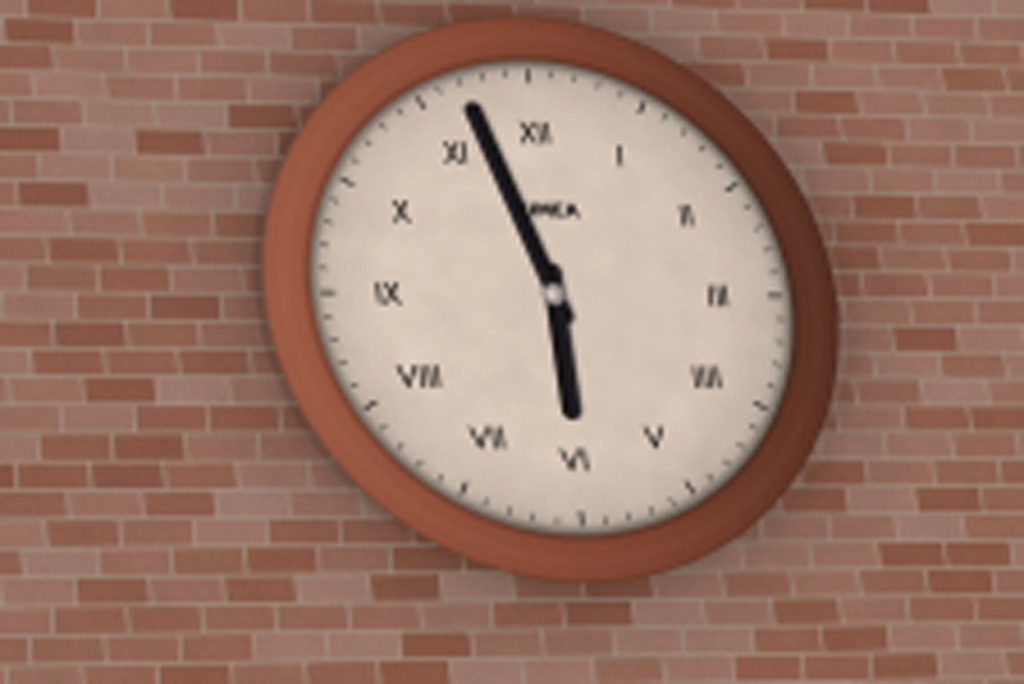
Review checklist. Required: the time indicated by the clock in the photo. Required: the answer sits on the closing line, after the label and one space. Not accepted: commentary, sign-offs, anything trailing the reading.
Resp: 5:57
